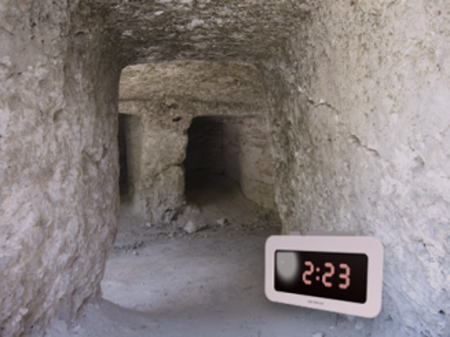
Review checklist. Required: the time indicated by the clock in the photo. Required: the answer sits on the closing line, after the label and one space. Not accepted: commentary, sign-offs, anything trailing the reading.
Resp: 2:23
